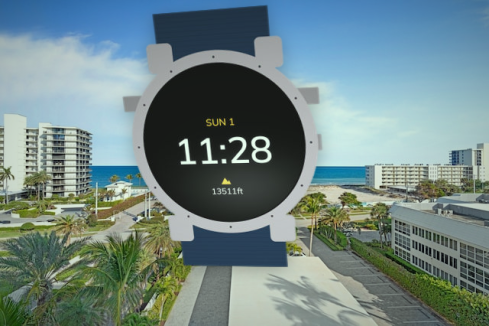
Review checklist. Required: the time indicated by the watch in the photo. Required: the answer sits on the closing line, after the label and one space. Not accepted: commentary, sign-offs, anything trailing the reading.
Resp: 11:28
